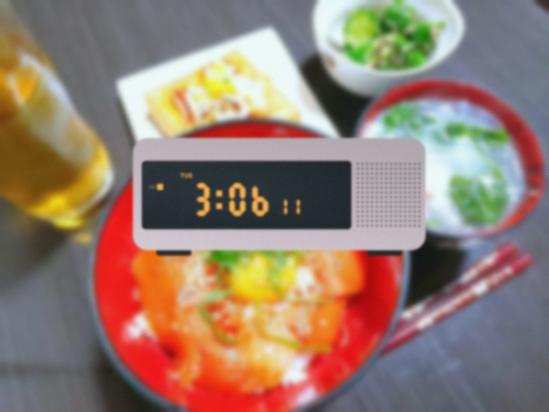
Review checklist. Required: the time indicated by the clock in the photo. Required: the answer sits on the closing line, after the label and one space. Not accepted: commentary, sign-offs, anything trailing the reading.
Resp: 3:06:11
